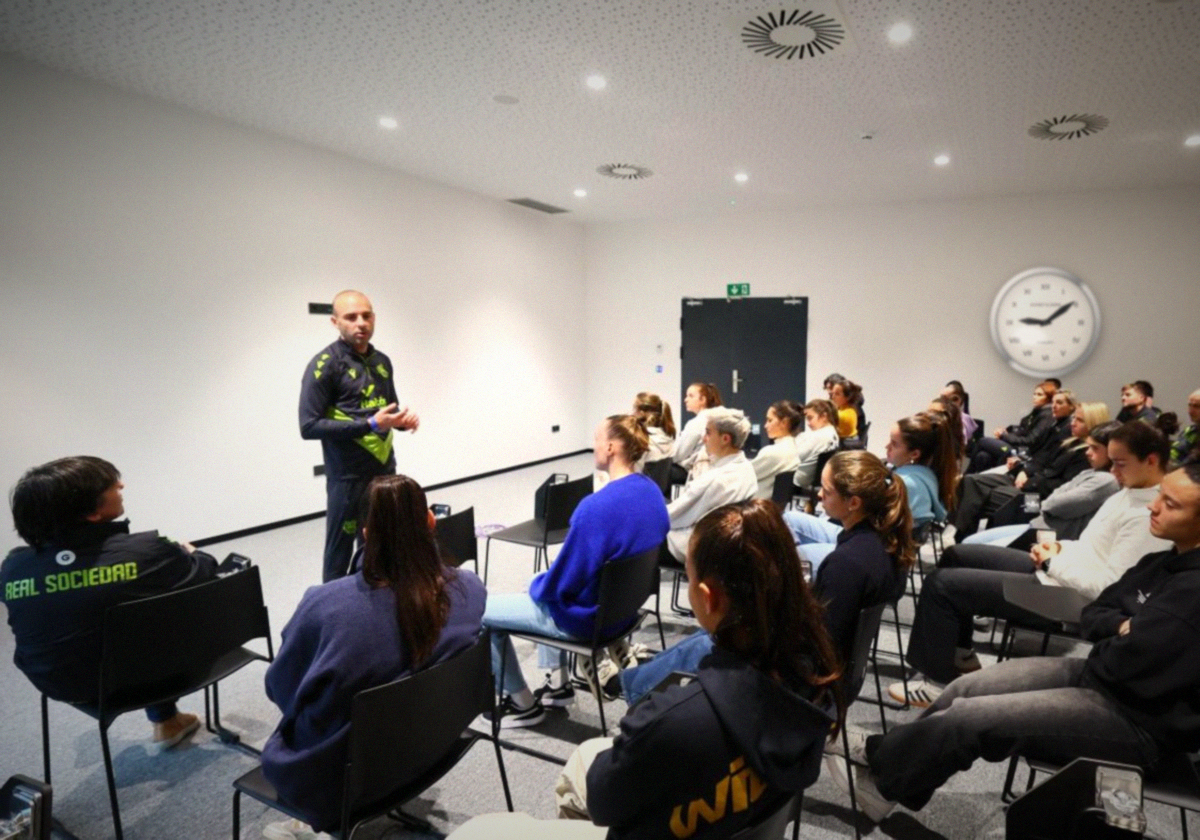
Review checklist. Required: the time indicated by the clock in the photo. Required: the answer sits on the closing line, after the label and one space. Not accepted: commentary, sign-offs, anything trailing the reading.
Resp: 9:09
